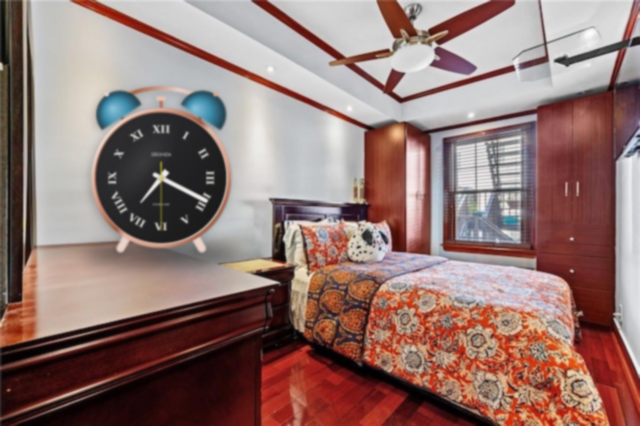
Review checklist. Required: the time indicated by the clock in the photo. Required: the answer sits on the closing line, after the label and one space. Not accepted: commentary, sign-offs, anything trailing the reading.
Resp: 7:19:30
